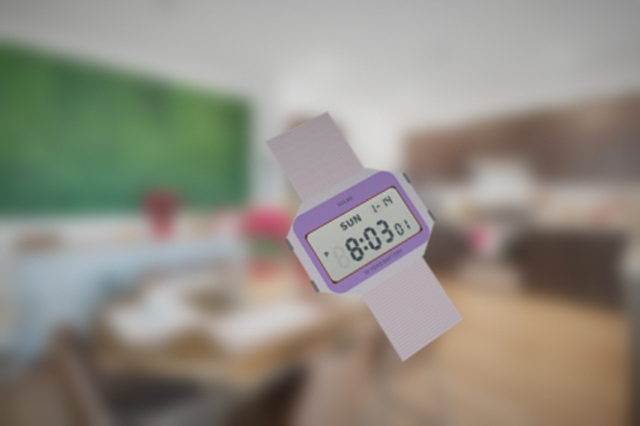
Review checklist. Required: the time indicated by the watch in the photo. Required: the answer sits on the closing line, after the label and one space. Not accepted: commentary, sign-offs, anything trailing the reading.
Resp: 8:03:01
